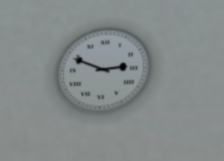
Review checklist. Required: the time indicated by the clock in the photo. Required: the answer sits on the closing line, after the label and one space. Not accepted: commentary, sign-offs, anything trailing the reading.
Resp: 2:49
